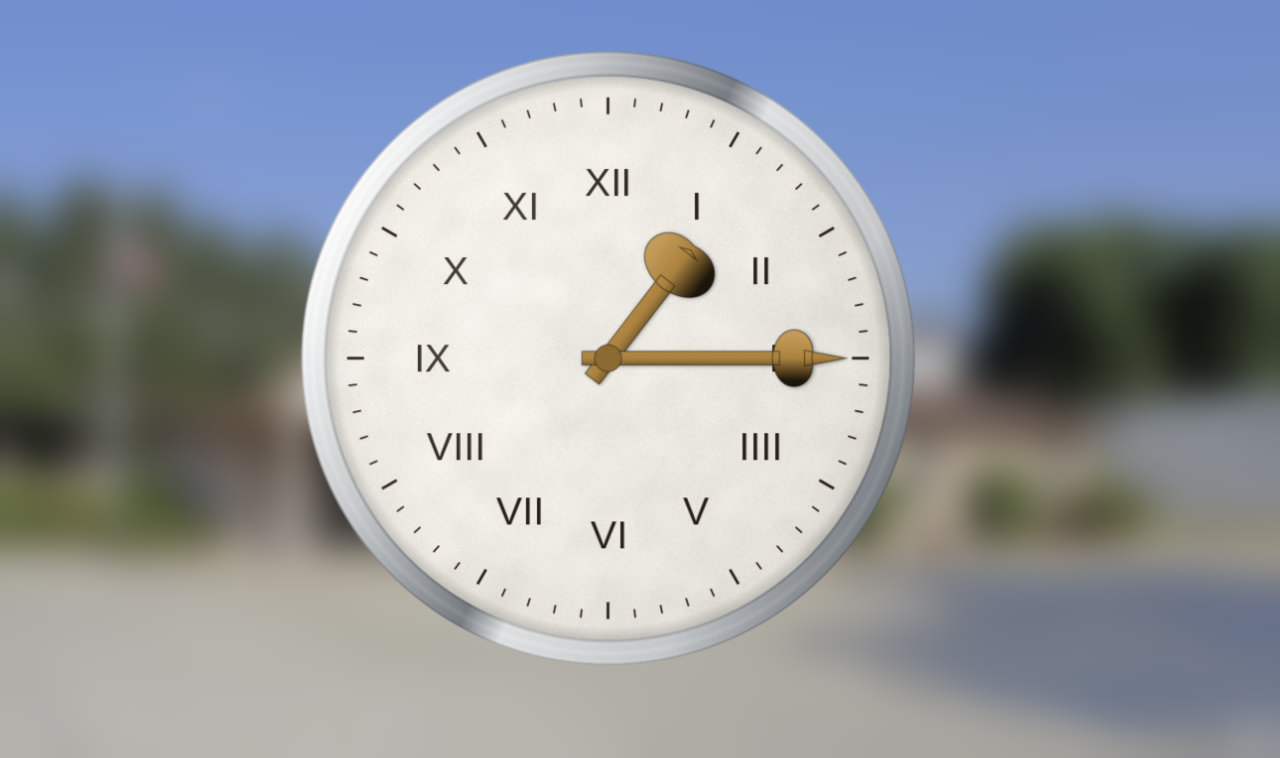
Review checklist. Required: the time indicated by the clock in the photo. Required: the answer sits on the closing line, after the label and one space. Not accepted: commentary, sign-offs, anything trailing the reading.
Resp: 1:15
